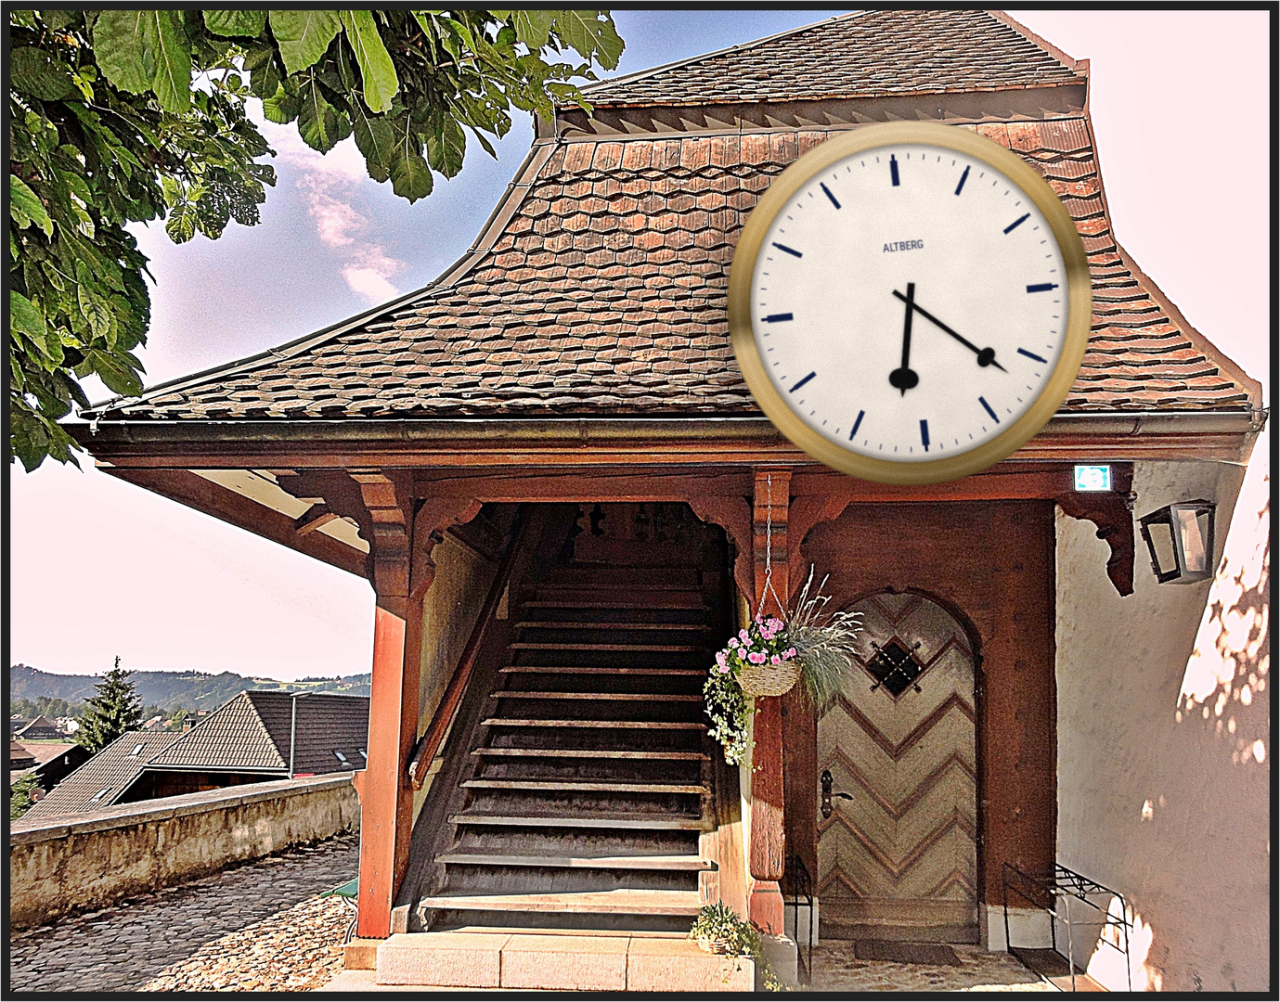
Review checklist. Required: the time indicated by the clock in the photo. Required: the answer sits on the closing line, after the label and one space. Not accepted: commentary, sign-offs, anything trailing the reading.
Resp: 6:22
